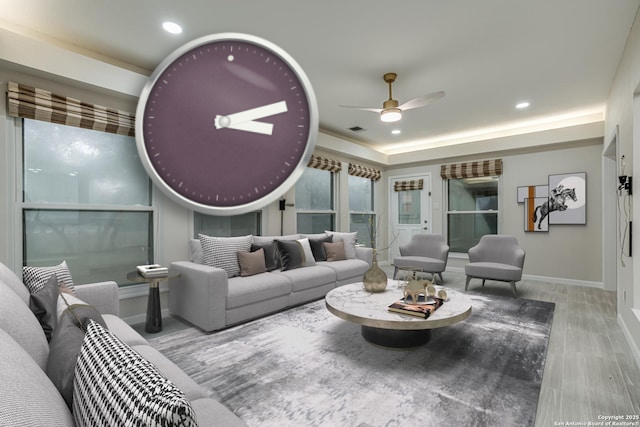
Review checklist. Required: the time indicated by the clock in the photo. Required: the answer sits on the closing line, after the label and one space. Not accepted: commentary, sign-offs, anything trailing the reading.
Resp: 3:12
